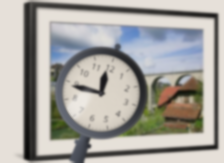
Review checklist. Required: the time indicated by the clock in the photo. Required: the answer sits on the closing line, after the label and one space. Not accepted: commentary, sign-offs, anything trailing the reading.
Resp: 11:44
